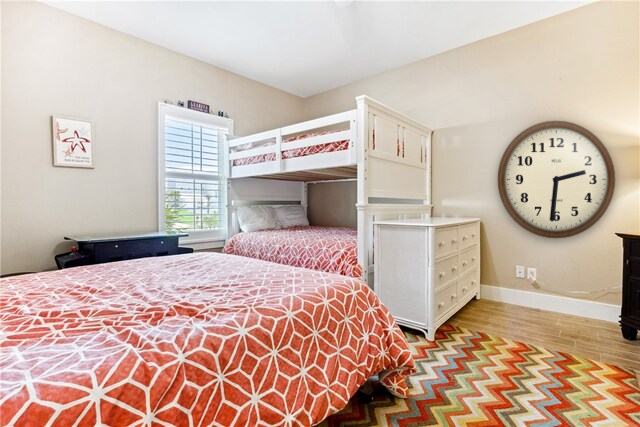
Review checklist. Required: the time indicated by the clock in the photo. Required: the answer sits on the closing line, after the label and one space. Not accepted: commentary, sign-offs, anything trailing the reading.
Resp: 2:31
